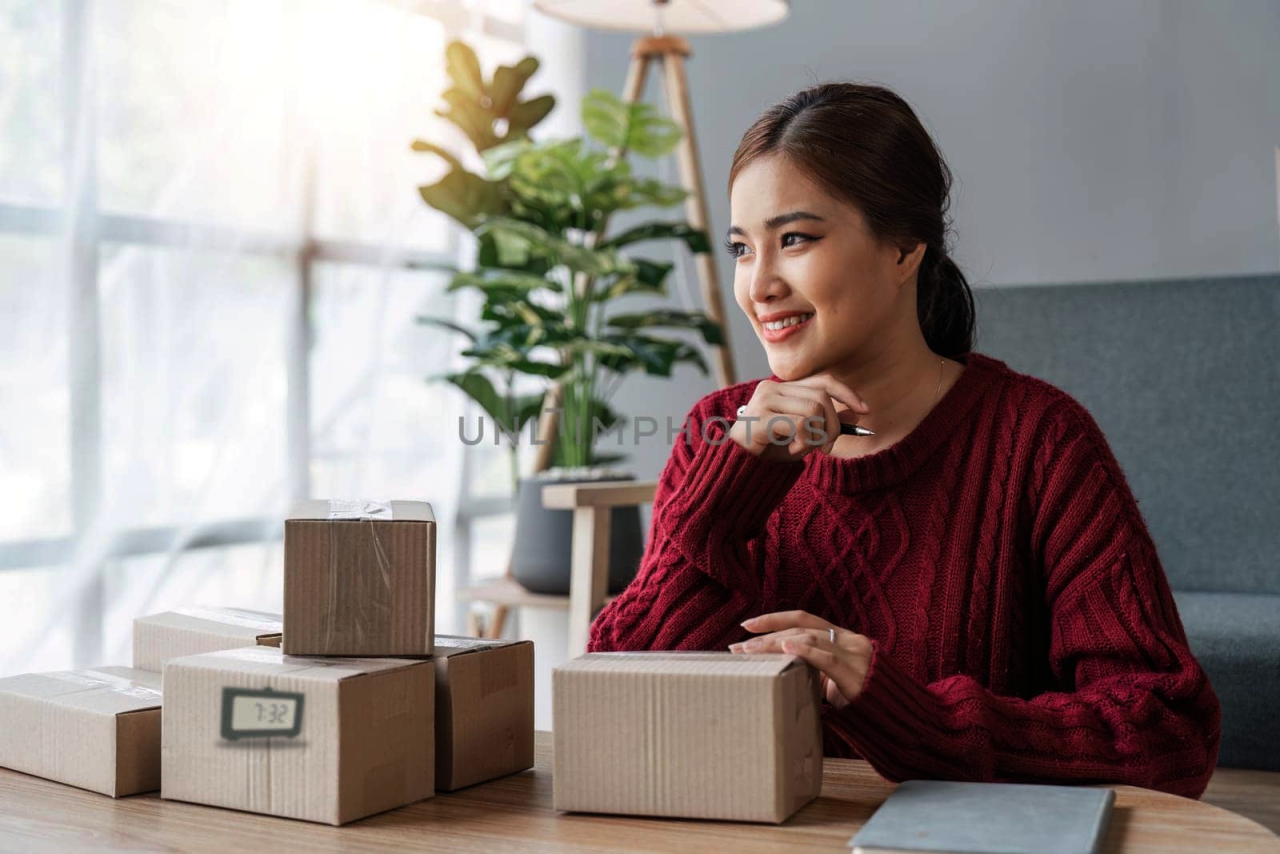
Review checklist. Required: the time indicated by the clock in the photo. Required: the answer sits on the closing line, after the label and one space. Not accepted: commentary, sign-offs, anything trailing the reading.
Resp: 7:32
